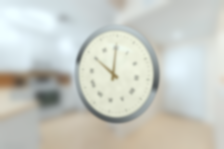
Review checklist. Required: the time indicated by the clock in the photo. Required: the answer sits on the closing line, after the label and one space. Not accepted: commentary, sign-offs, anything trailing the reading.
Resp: 10:00
